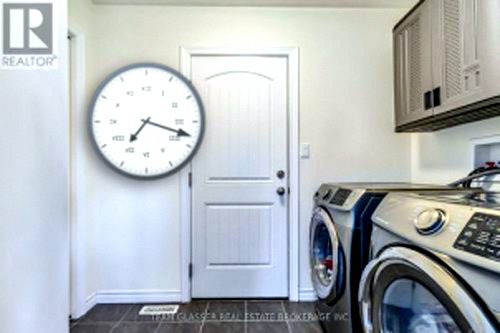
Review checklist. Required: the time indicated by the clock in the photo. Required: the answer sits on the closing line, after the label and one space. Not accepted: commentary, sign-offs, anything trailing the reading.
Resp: 7:18
